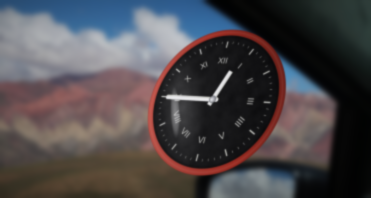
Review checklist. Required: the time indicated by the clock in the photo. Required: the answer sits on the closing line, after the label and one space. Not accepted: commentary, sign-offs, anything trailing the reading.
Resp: 12:45
